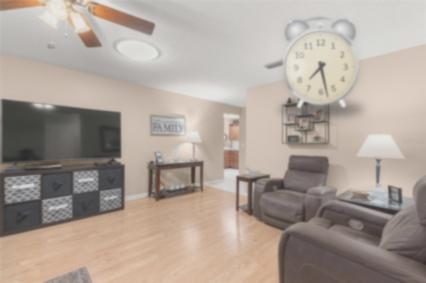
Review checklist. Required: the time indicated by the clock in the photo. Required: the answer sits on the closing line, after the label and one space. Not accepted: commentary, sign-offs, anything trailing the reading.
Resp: 7:28
